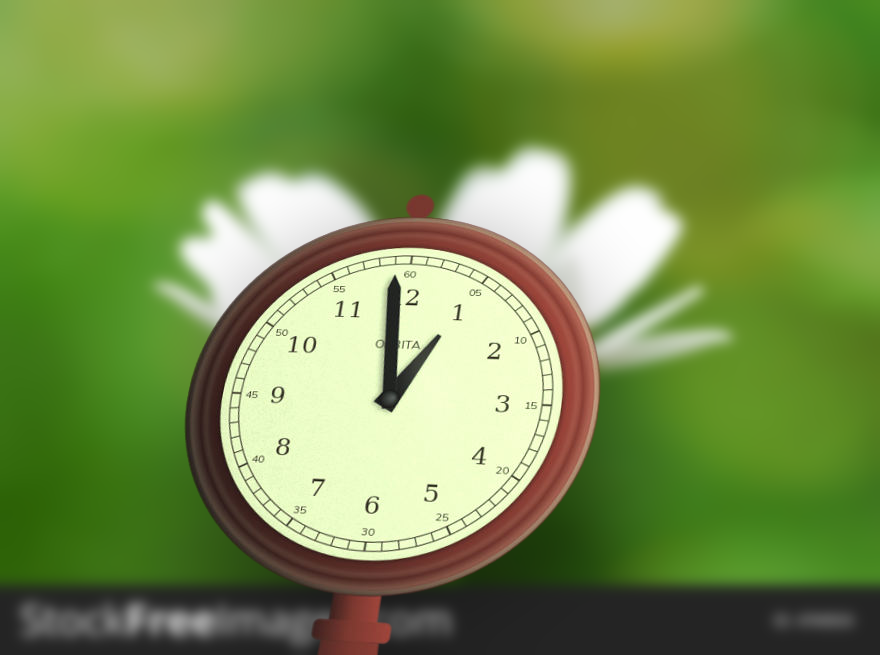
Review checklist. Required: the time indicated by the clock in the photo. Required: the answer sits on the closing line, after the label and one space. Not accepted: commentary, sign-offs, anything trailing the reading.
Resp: 12:59
